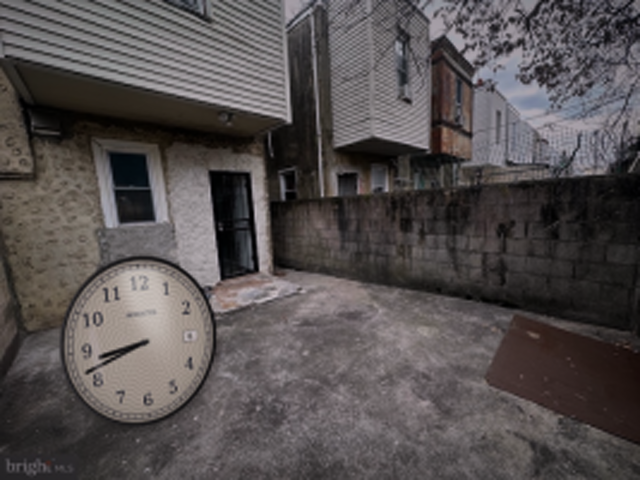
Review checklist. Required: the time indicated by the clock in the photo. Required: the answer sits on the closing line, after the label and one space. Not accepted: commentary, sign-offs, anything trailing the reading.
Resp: 8:42
